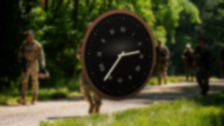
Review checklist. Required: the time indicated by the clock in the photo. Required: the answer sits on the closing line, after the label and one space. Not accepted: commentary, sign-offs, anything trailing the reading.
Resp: 2:36
